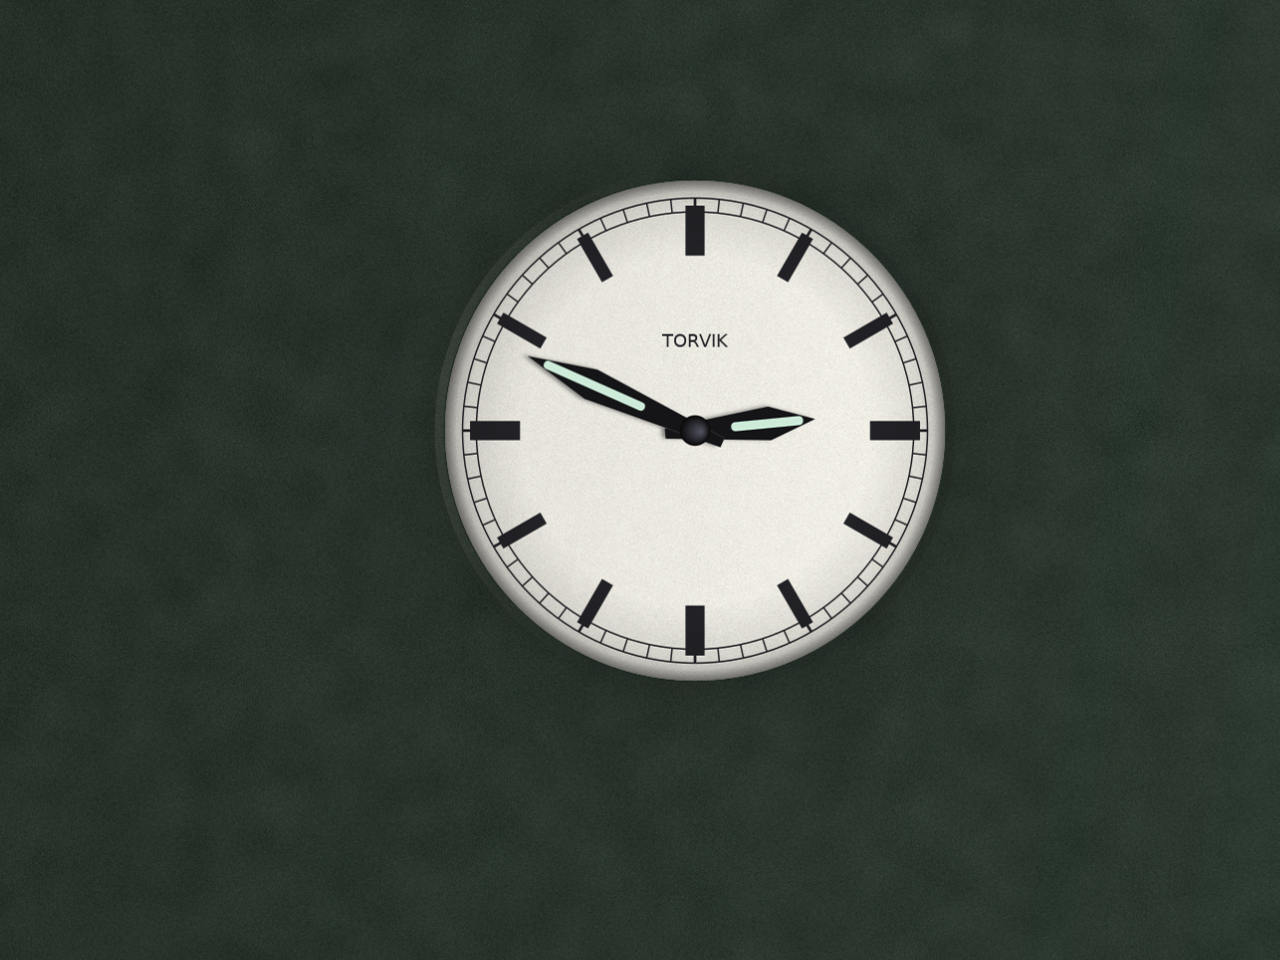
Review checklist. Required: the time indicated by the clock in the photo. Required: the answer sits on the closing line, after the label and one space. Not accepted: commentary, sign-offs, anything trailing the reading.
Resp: 2:49
